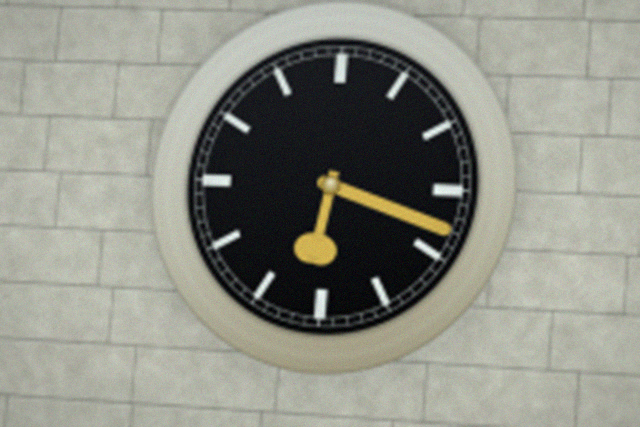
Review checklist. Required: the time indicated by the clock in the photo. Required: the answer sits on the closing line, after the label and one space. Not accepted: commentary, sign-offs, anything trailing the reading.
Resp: 6:18
